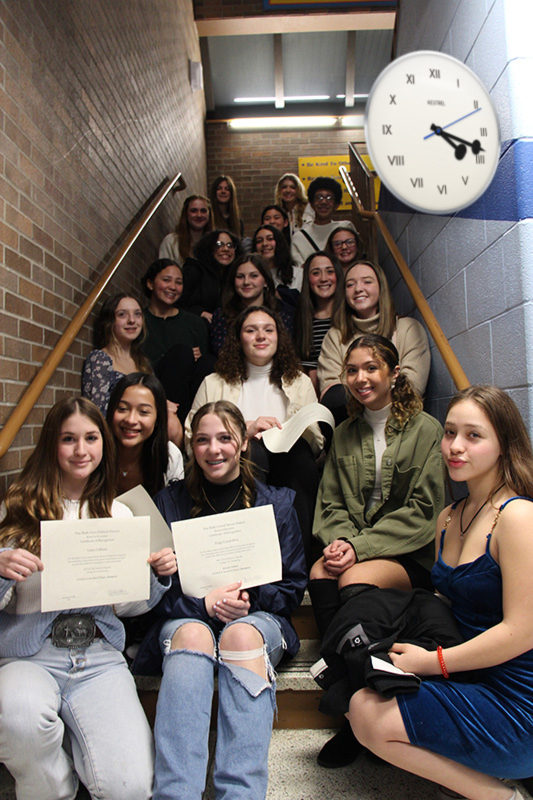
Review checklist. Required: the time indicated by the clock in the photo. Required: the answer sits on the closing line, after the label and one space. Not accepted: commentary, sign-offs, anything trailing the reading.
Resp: 4:18:11
